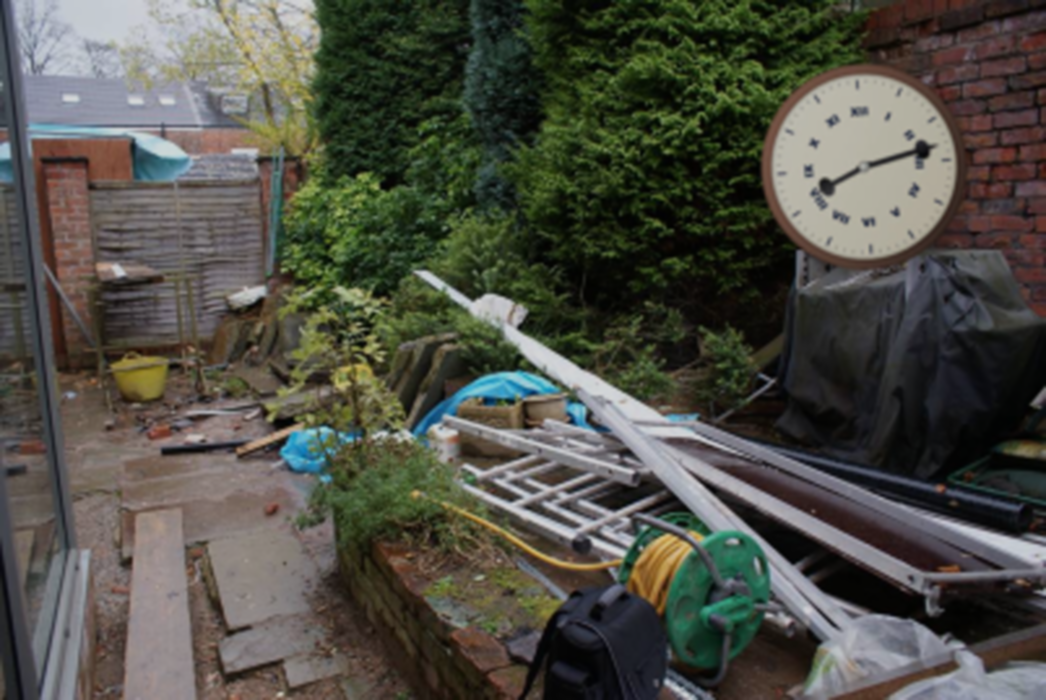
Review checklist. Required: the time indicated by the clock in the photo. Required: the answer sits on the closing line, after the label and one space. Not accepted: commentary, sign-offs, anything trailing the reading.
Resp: 8:13
